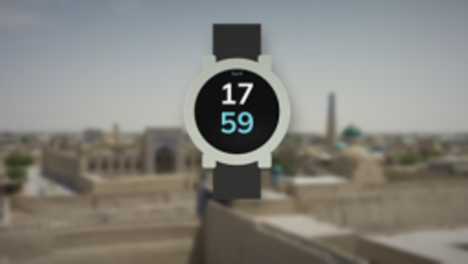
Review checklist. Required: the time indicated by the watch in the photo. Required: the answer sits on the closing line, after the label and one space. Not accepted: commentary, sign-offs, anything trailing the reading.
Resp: 17:59
